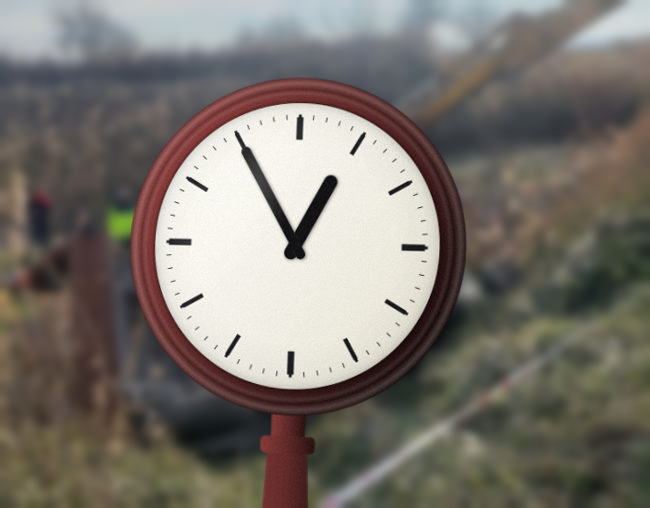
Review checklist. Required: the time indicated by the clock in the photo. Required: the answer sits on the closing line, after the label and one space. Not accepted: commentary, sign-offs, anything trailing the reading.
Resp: 12:55
